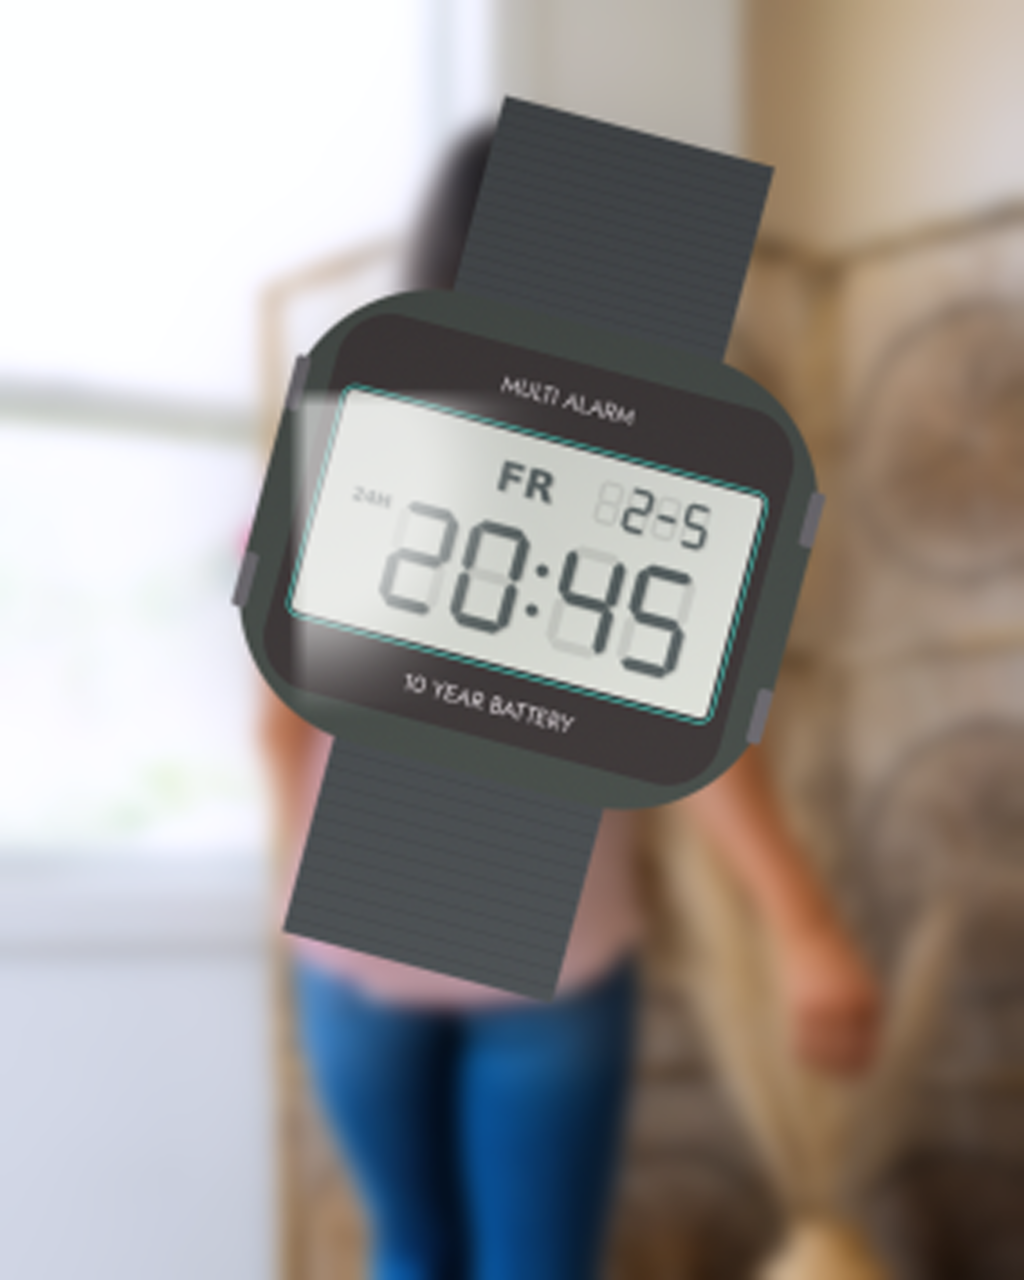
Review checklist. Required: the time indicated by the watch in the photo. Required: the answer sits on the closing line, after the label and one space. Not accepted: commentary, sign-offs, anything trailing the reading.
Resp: 20:45
